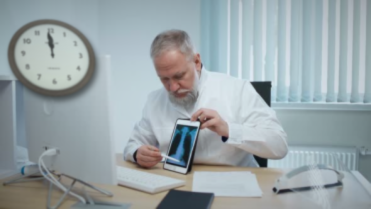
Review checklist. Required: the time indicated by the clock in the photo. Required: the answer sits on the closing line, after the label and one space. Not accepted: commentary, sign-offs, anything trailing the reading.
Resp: 11:59
